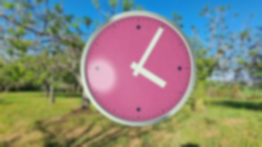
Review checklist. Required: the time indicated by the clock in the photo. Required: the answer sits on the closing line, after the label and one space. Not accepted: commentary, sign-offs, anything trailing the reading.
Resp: 4:05
